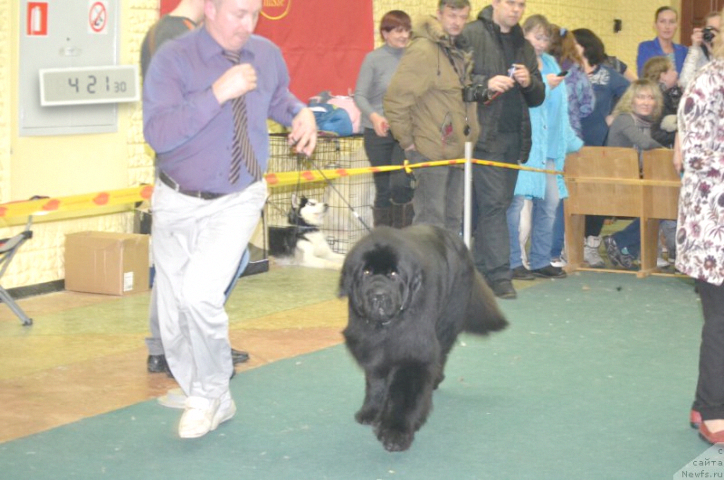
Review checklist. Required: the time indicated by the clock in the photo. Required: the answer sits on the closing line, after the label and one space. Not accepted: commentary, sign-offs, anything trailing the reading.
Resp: 4:21
